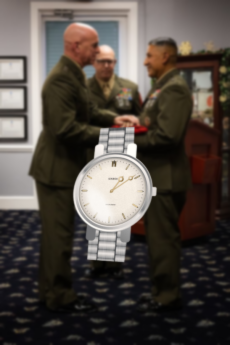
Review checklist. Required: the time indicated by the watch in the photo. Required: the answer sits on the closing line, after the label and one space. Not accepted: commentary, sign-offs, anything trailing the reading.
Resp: 1:09
